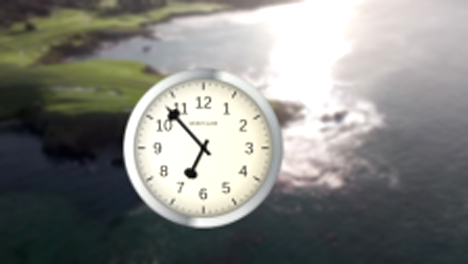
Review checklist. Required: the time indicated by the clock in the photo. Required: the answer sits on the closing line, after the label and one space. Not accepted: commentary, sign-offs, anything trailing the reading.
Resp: 6:53
